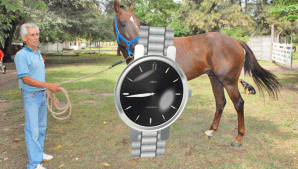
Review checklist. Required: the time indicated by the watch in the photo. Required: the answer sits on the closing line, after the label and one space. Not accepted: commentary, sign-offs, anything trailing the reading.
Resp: 8:44
